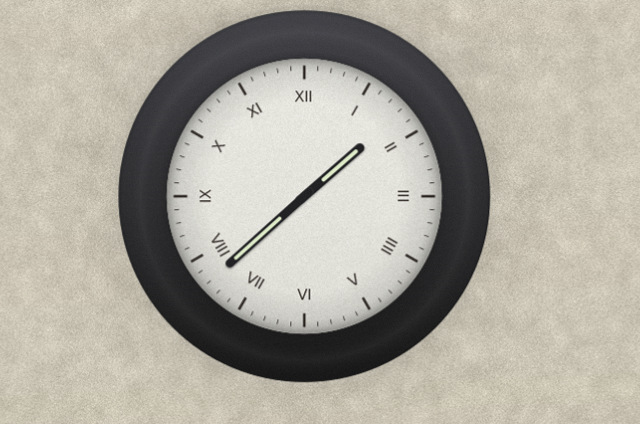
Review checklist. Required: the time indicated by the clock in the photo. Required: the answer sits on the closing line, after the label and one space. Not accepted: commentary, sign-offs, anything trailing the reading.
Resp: 1:38
